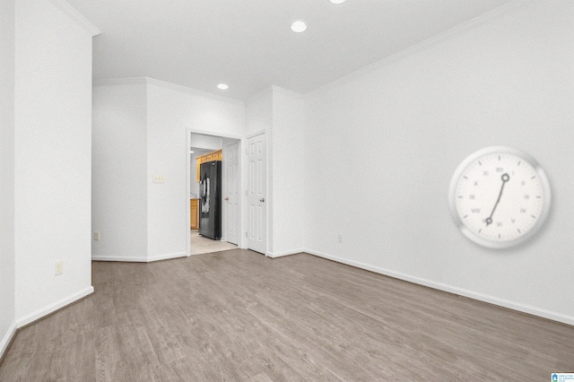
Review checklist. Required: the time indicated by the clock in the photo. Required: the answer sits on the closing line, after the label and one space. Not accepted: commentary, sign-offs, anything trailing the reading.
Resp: 12:34
